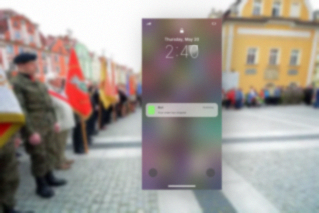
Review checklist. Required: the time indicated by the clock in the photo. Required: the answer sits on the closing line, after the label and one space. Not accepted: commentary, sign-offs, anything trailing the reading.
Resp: 2:40
